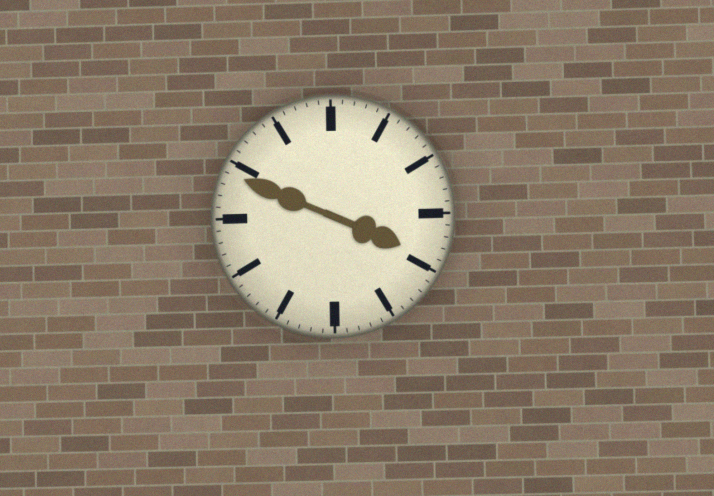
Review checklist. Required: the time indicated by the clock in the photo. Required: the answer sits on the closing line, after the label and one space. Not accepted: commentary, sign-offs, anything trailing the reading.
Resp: 3:49
